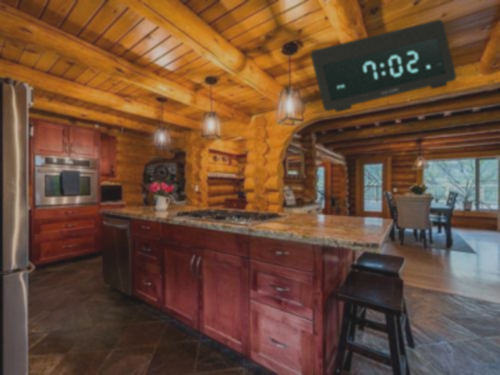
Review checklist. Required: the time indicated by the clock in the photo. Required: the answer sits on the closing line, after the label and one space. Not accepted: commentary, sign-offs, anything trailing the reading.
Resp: 7:02
